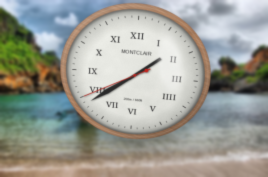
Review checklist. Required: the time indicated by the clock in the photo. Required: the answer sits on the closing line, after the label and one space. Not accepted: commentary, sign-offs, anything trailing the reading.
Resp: 1:38:40
